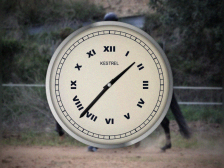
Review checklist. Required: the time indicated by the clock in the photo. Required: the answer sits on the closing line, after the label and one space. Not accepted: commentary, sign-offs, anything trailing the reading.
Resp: 1:37
